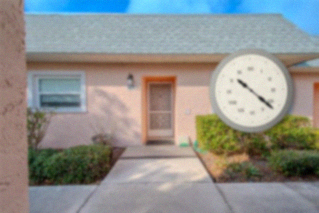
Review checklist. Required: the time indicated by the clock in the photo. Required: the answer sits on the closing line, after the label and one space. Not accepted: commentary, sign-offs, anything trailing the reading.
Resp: 10:22
